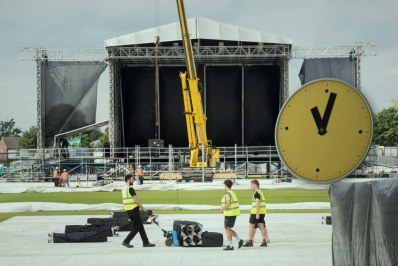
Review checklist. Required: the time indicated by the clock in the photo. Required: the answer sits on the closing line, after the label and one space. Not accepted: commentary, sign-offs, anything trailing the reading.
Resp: 11:02
